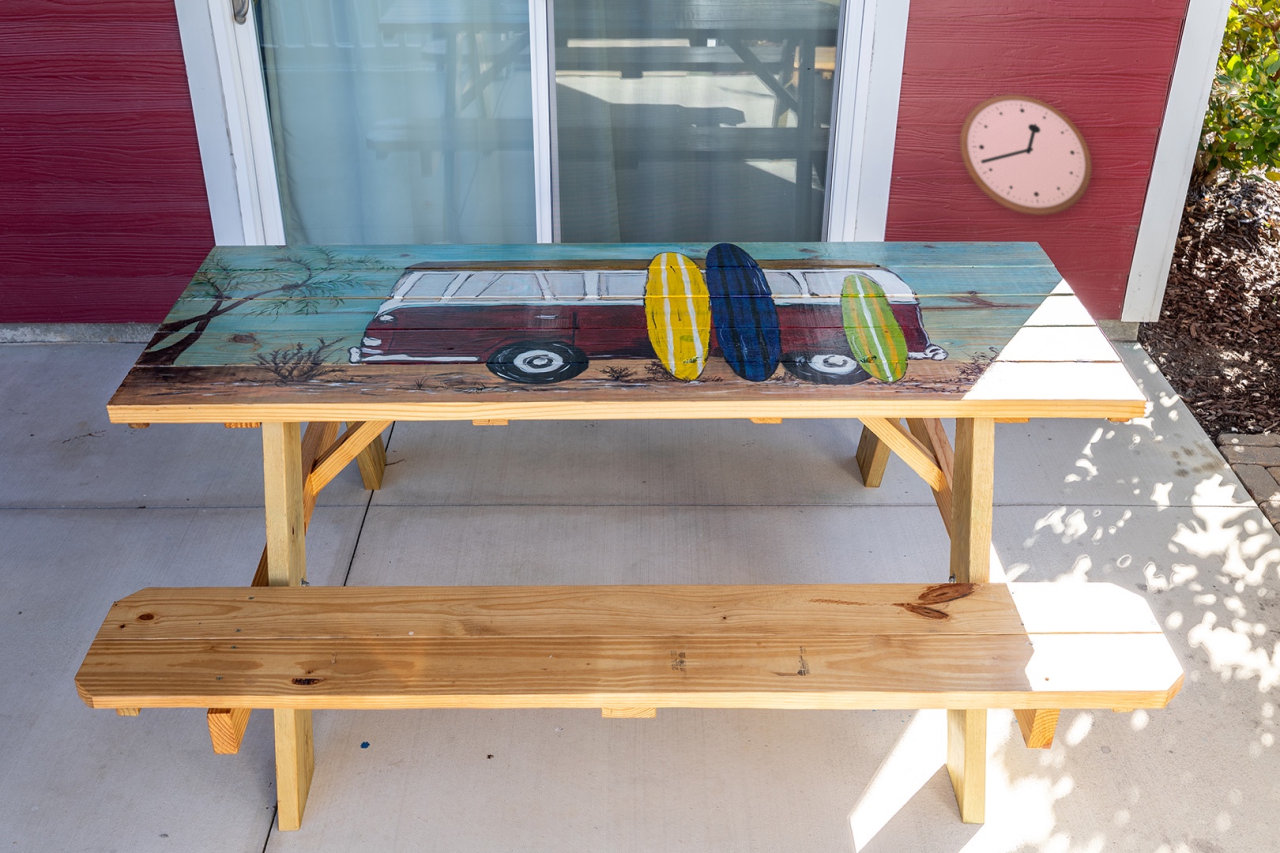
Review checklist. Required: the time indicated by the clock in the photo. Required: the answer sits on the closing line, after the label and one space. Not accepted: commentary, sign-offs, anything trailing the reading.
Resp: 12:42
